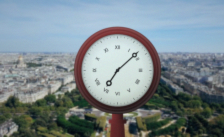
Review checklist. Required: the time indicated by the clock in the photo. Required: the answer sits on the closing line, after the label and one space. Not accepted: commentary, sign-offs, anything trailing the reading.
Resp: 7:08
